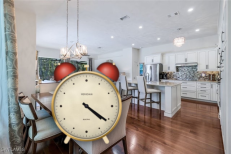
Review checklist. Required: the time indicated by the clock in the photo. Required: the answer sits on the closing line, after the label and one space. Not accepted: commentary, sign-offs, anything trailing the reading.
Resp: 4:21
